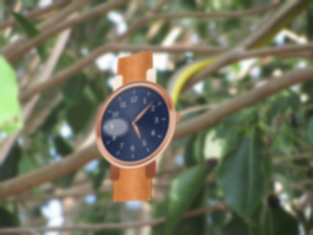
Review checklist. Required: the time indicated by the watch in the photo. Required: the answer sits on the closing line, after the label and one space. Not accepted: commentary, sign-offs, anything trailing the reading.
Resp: 5:08
